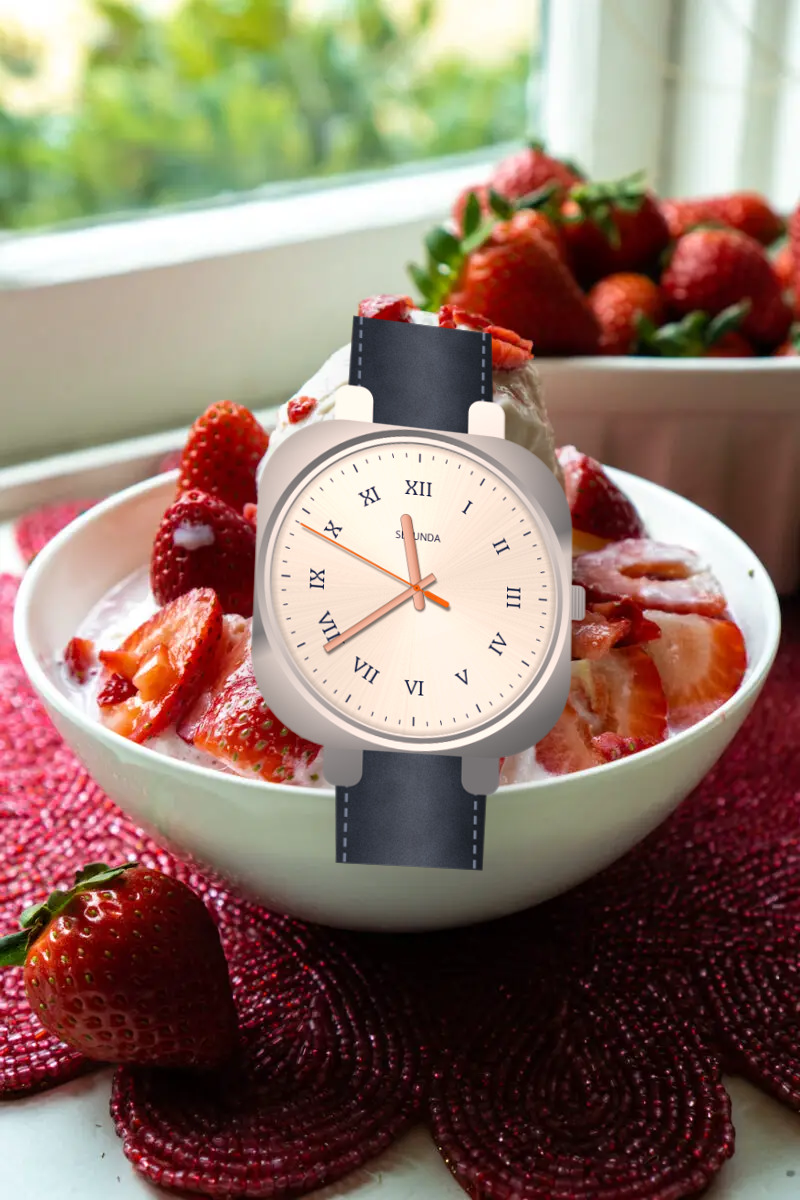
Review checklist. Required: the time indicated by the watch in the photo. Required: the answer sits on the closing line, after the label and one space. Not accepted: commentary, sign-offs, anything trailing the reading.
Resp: 11:38:49
